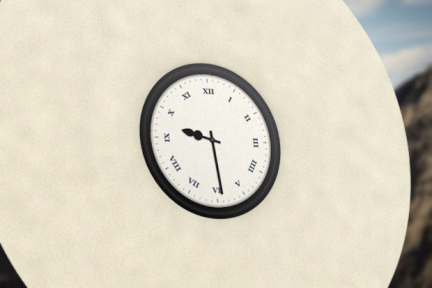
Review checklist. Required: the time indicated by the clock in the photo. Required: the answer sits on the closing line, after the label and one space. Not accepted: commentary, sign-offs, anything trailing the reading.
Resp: 9:29
